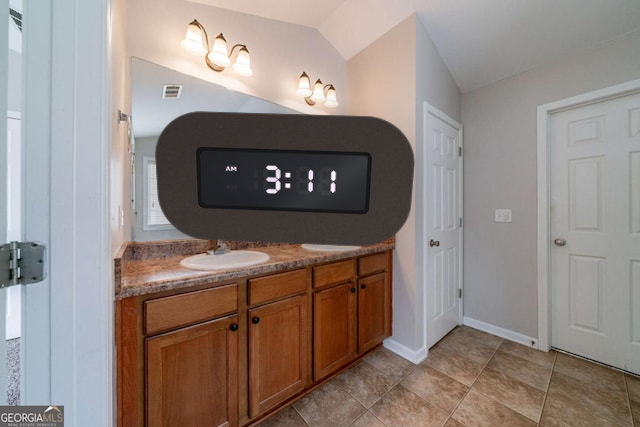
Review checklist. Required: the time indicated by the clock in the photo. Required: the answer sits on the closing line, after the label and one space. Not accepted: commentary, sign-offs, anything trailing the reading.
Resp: 3:11
